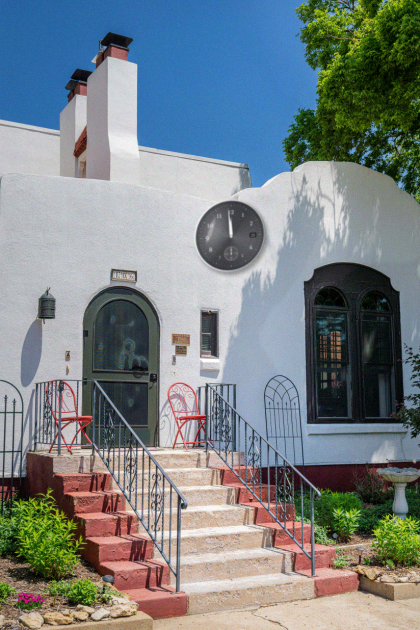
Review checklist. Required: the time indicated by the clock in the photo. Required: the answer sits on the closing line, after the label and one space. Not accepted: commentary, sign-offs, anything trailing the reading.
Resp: 11:59
